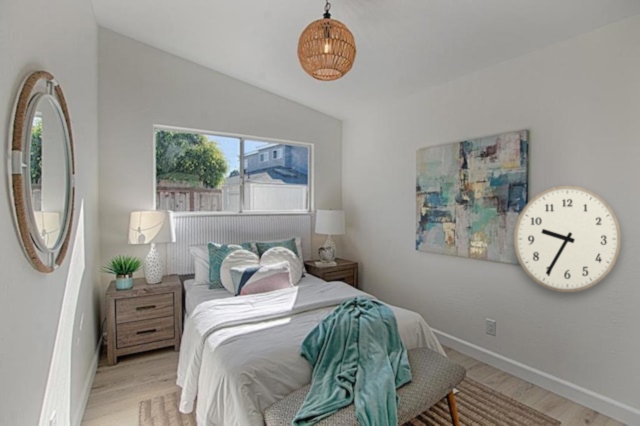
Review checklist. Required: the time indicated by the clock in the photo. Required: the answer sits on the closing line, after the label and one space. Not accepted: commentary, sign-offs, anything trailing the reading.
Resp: 9:35
